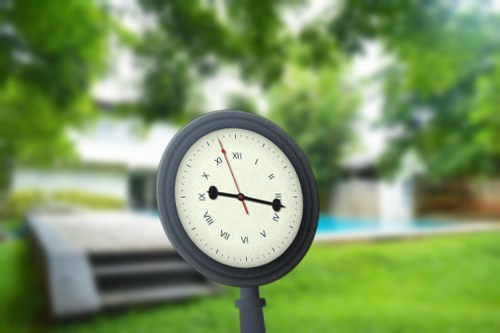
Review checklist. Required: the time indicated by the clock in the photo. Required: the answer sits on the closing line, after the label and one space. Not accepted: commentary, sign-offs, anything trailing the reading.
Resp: 9:16:57
